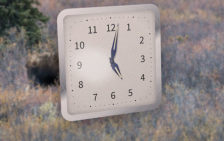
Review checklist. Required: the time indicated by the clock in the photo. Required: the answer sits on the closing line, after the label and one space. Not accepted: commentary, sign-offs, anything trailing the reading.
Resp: 5:02
